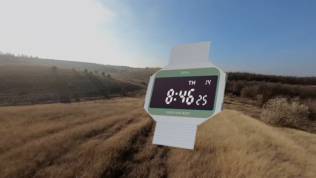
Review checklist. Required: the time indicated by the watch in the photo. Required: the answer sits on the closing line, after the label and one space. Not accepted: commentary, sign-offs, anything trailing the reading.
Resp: 8:46:25
